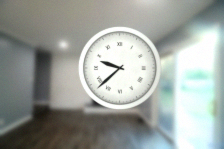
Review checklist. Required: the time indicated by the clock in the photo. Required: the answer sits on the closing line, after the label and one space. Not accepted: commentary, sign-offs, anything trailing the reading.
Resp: 9:38
